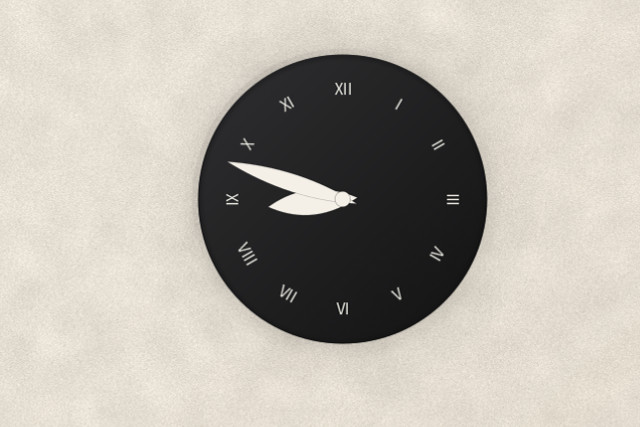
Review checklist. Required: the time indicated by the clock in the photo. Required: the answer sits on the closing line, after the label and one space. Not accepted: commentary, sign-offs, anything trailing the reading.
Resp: 8:48
